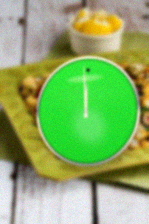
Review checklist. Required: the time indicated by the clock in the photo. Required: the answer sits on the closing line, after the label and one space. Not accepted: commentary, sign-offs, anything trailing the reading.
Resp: 11:59
